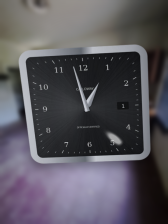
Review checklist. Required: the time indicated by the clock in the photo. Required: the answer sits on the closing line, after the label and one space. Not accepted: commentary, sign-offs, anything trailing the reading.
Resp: 12:58
